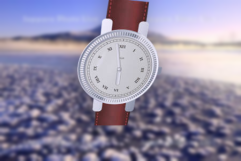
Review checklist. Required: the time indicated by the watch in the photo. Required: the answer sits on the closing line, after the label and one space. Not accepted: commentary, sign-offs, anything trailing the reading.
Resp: 5:58
